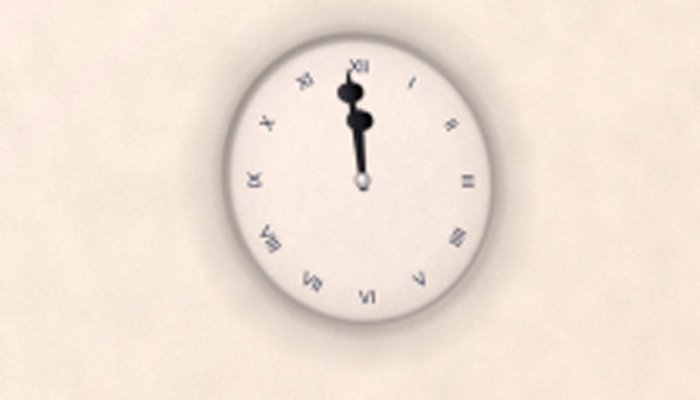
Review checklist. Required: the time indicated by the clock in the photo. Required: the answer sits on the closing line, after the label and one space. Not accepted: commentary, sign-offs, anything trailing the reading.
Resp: 11:59
